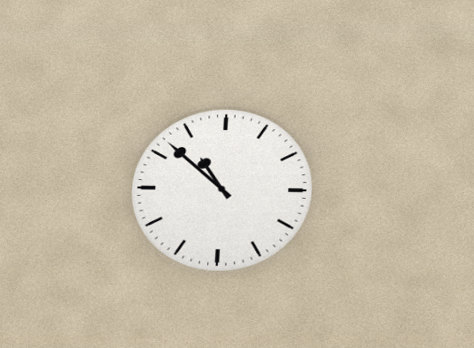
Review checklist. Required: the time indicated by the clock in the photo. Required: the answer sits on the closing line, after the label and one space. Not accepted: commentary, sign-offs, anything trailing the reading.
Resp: 10:52
